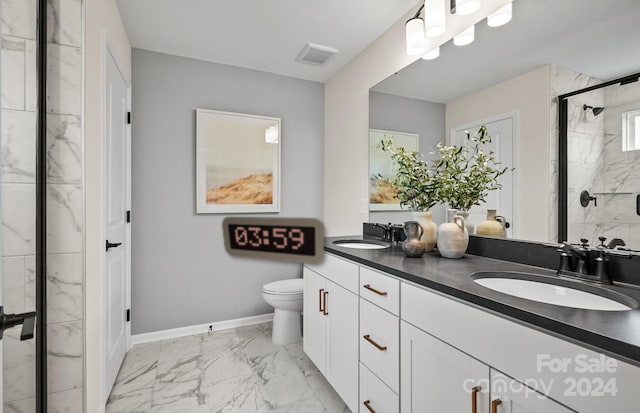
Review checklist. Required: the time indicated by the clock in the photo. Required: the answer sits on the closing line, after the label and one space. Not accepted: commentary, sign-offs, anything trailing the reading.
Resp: 3:59
